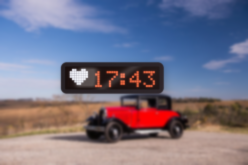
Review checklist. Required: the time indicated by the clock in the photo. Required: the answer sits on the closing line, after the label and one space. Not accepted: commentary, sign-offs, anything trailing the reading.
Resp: 17:43
